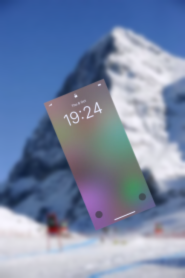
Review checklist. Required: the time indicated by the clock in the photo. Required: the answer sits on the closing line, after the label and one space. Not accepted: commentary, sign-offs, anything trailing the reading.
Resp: 19:24
